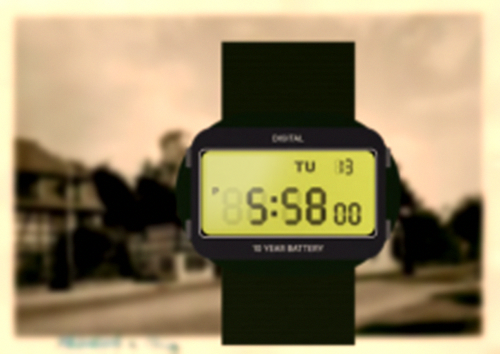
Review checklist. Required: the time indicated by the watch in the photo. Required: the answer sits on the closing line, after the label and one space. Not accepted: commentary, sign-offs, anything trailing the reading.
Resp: 5:58:00
